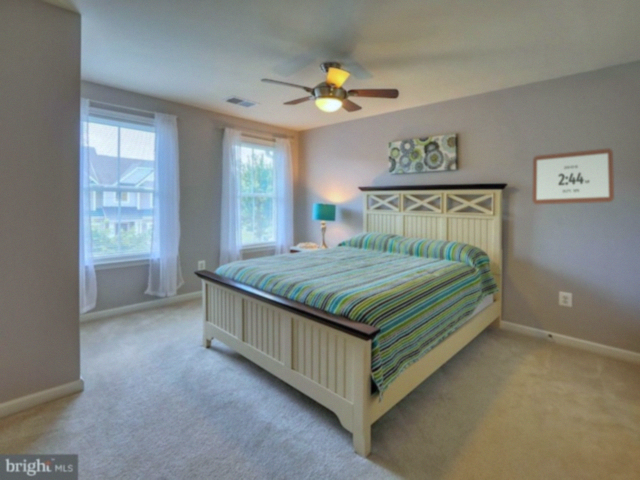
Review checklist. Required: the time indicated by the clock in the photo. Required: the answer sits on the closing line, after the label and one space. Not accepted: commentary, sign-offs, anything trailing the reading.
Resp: 2:44
